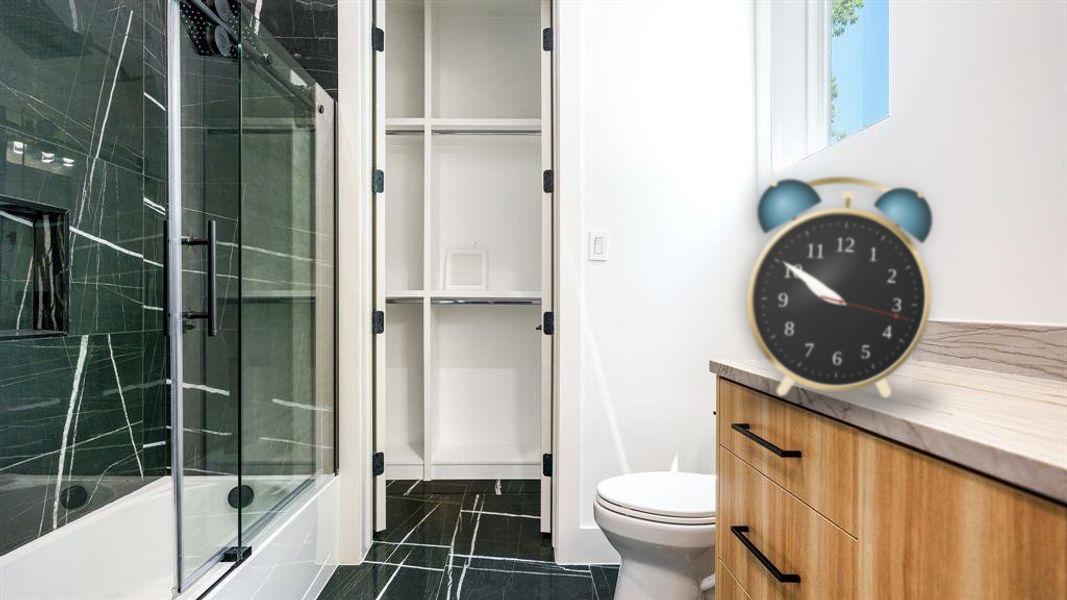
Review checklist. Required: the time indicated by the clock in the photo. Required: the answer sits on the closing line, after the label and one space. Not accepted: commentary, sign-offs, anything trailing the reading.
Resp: 9:50:17
